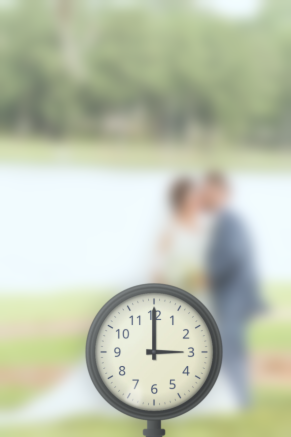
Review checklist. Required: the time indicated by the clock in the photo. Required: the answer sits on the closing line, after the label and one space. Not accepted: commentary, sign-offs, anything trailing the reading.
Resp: 3:00
